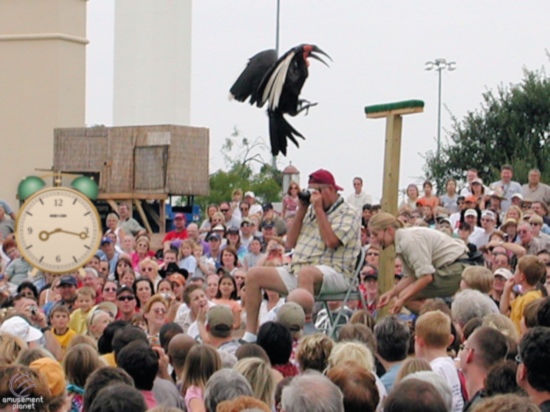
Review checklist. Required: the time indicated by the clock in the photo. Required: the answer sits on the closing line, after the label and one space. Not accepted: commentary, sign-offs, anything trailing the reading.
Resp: 8:17
